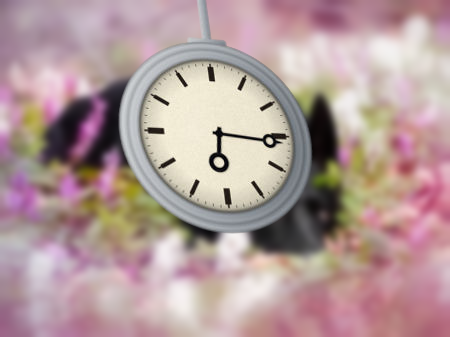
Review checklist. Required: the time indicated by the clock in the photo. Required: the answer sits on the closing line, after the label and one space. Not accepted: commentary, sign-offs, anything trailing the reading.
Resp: 6:16
